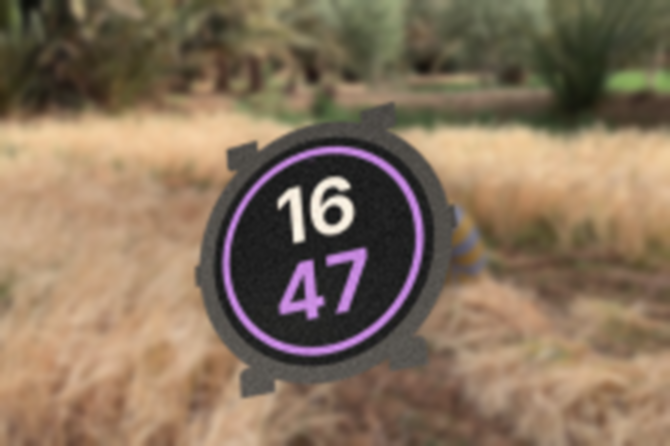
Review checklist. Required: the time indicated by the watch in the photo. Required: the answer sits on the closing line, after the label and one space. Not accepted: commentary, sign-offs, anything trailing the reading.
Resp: 16:47
